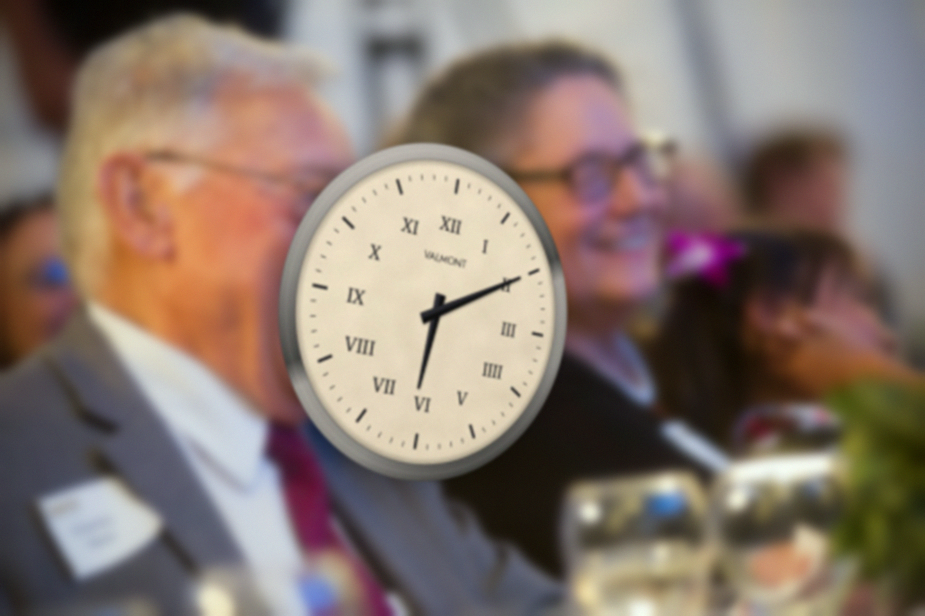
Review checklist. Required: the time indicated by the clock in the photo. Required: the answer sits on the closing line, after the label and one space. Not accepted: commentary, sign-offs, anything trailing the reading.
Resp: 6:10
